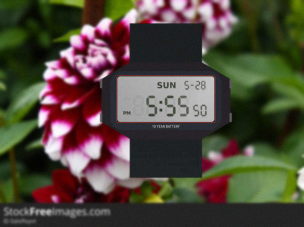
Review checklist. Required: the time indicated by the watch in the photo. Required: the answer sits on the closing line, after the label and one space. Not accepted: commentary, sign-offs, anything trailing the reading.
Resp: 5:55:50
